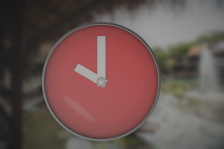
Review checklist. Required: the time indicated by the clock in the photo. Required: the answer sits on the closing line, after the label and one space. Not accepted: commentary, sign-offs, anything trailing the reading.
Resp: 10:00
